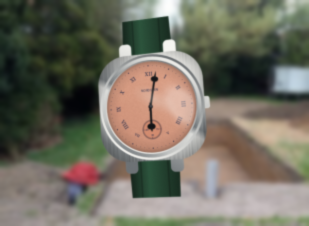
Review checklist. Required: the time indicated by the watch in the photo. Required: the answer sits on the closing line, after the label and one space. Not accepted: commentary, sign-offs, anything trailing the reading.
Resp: 6:02
